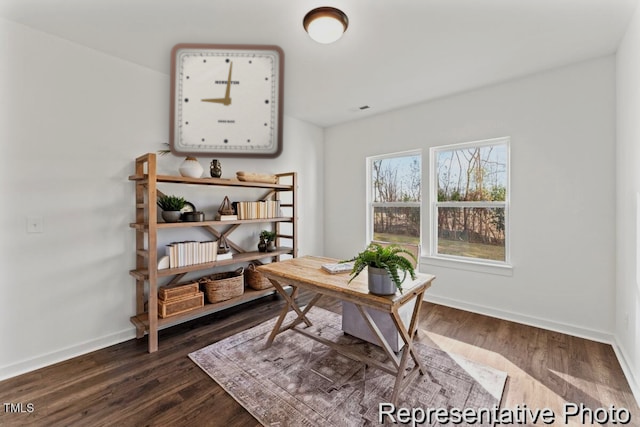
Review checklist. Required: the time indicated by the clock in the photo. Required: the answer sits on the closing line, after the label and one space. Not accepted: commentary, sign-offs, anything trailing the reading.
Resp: 9:01
